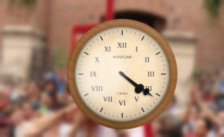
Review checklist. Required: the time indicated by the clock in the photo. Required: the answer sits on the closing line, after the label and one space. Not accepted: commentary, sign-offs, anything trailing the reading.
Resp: 4:21
